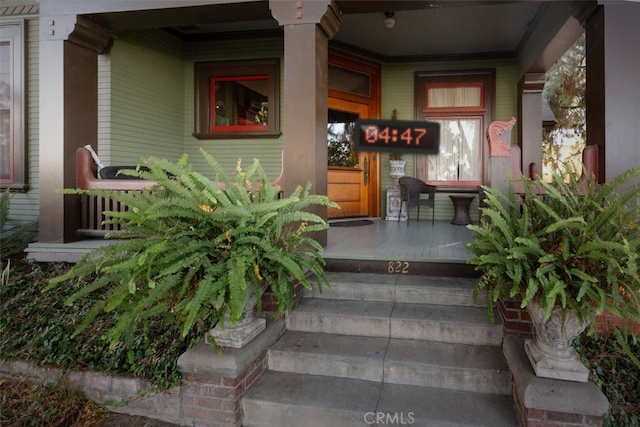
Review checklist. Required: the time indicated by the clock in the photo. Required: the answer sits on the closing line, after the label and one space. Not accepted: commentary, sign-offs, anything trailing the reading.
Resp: 4:47
